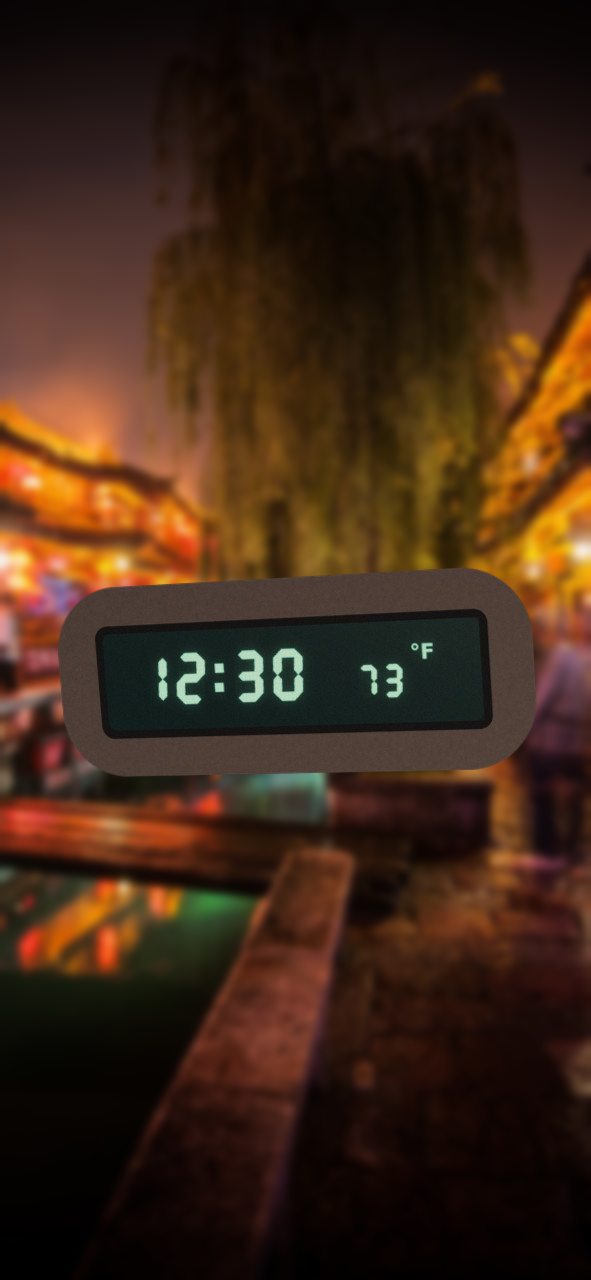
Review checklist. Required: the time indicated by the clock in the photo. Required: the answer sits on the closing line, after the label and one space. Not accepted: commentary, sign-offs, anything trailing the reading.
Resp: 12:30
